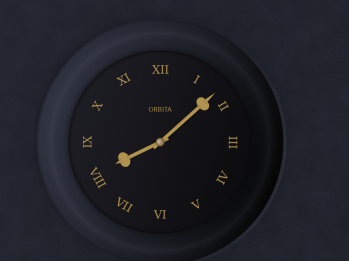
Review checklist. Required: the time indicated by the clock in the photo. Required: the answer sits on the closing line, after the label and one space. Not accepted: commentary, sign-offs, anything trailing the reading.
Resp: 8:08
